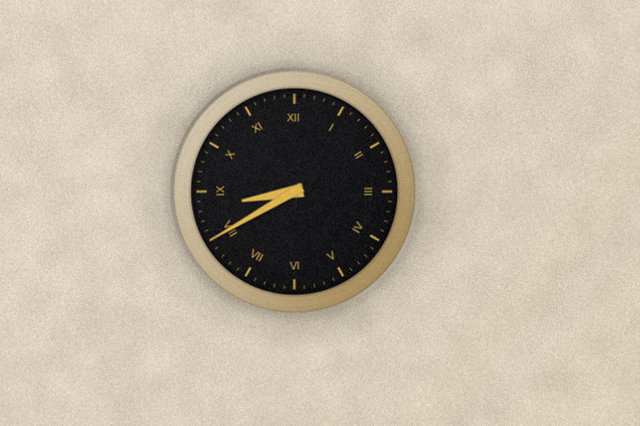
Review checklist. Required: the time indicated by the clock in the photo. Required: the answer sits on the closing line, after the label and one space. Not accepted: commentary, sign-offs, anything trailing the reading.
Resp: 8:40
